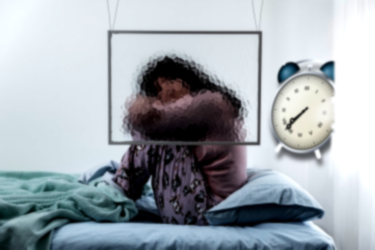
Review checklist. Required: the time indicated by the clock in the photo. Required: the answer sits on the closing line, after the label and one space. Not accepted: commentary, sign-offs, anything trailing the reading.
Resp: 7:37
